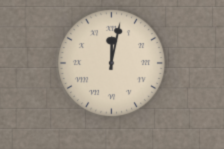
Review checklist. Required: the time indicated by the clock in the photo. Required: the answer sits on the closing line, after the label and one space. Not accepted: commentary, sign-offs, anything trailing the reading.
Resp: 12:02
